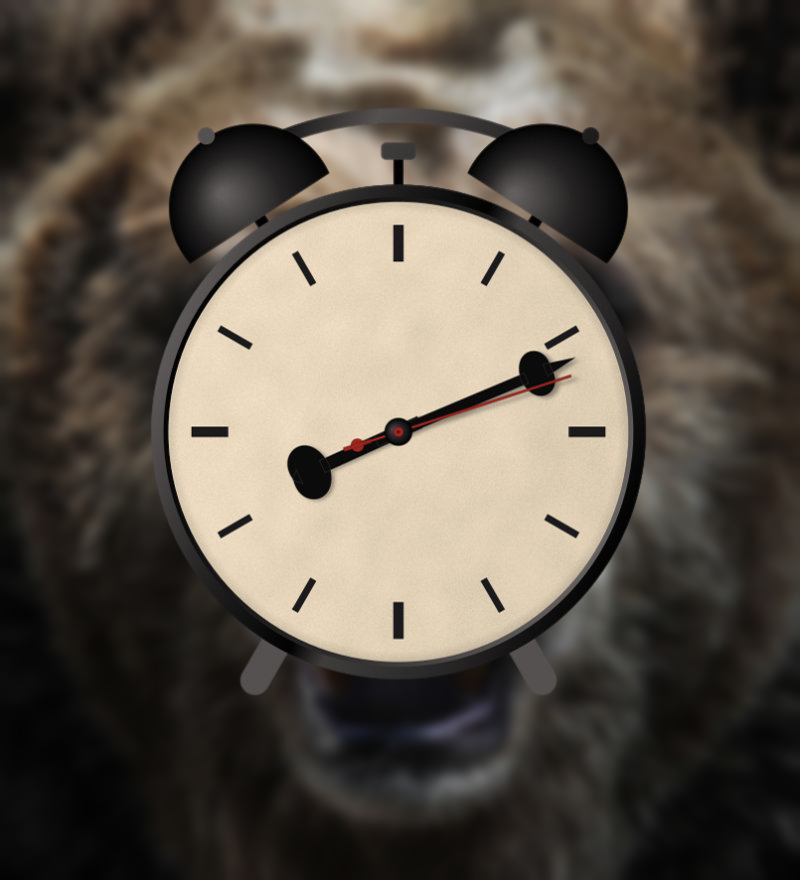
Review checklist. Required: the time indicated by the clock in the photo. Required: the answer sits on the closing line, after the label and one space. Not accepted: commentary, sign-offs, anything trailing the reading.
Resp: 8:11:12
